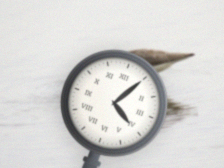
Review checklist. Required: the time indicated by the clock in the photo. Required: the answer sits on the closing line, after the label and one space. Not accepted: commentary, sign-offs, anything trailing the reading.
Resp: 4:05
